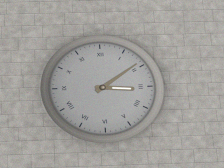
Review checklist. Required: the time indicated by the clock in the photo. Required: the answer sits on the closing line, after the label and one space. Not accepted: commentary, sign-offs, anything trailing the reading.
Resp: 3:09
